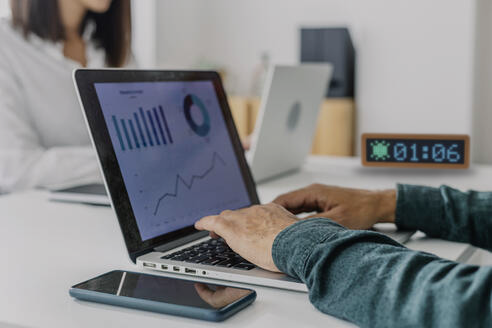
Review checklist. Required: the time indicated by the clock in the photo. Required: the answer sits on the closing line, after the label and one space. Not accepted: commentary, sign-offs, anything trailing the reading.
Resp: 1:06
